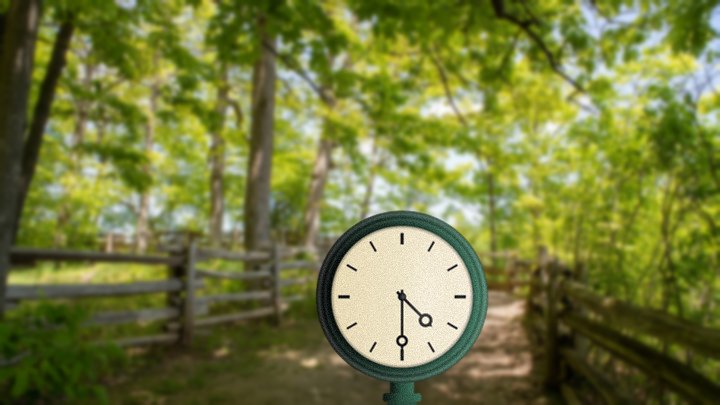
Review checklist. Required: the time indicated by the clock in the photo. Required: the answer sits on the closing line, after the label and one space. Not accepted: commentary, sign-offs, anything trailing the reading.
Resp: 4:30
